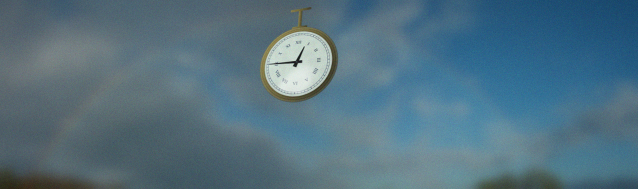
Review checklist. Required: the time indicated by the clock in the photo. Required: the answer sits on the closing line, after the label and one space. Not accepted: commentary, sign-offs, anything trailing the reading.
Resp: 12:45
